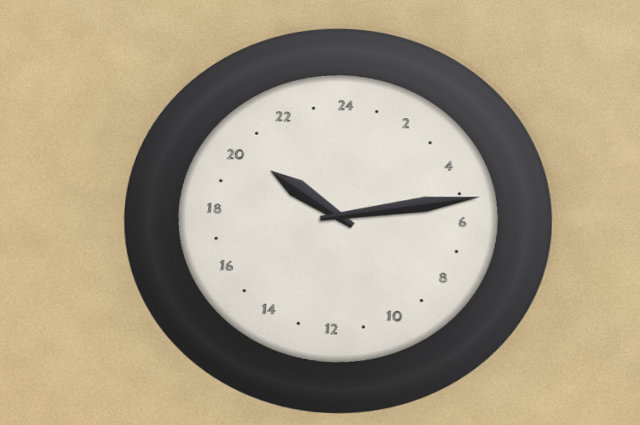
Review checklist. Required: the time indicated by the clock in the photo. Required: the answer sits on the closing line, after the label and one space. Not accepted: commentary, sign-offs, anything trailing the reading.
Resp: 20:13
